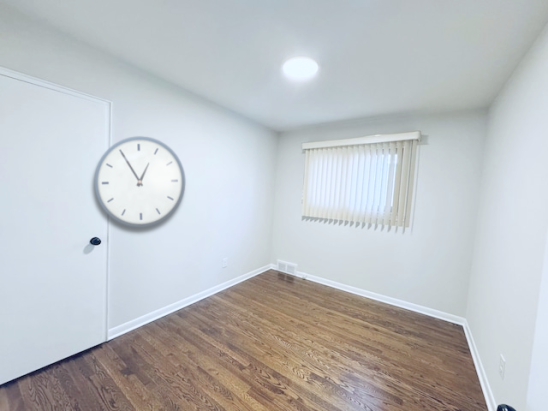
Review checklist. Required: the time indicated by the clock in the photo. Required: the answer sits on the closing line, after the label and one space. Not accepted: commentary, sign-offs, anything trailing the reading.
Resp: 12:55
